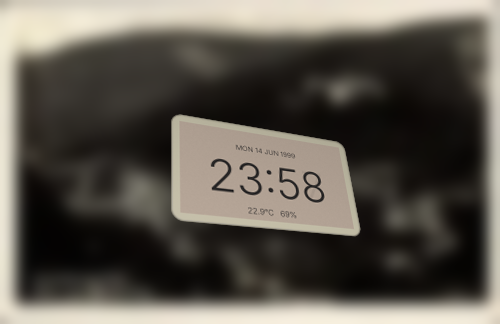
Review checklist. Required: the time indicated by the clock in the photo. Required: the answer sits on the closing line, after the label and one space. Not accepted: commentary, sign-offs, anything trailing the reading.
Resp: 23:58
